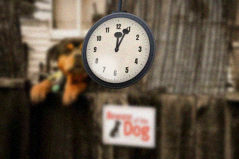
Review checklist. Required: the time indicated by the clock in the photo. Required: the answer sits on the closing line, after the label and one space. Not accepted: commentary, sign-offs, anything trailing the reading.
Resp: 12:04
